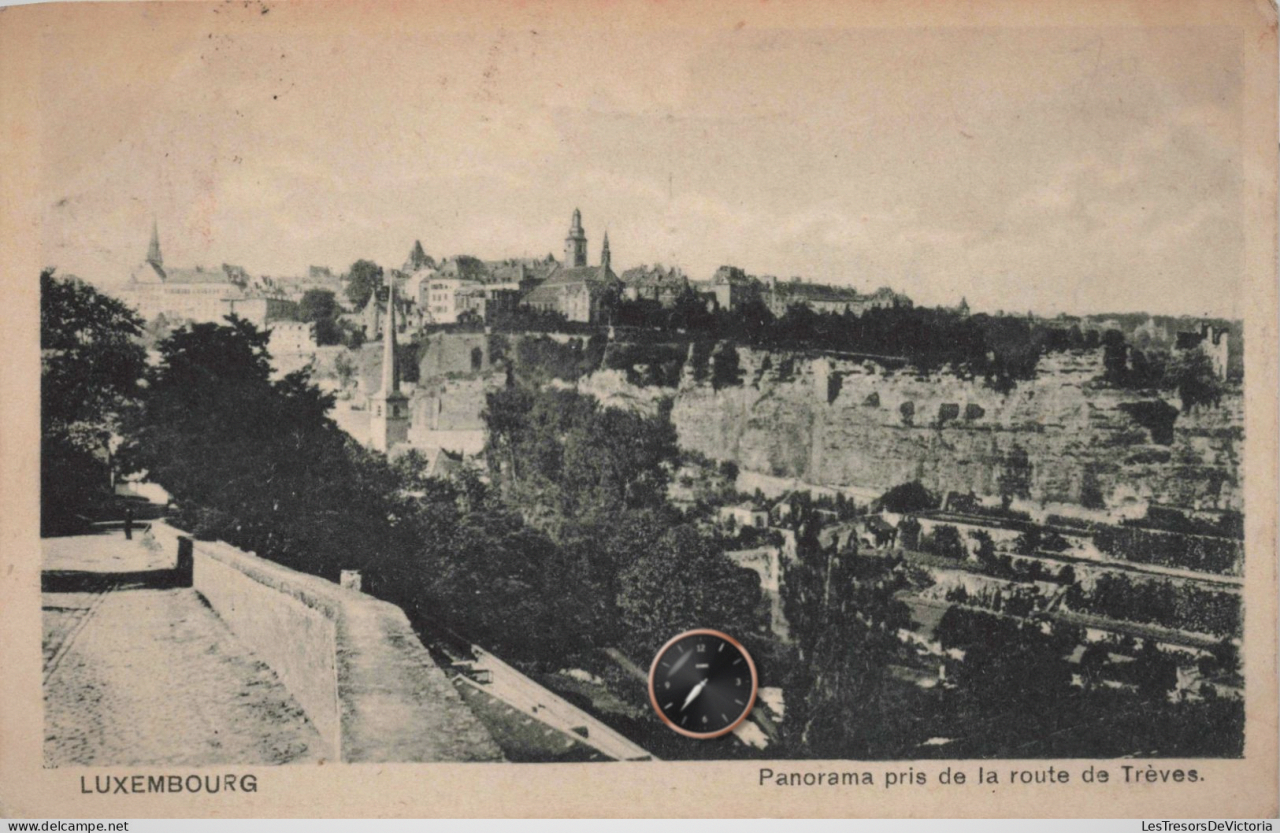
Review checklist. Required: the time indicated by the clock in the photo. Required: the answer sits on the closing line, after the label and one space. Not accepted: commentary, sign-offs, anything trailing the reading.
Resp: 7:37
